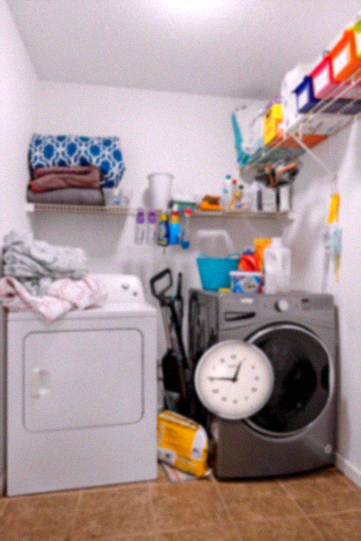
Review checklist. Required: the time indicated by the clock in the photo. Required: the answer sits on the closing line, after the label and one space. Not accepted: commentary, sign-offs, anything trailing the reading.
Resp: 12:46
